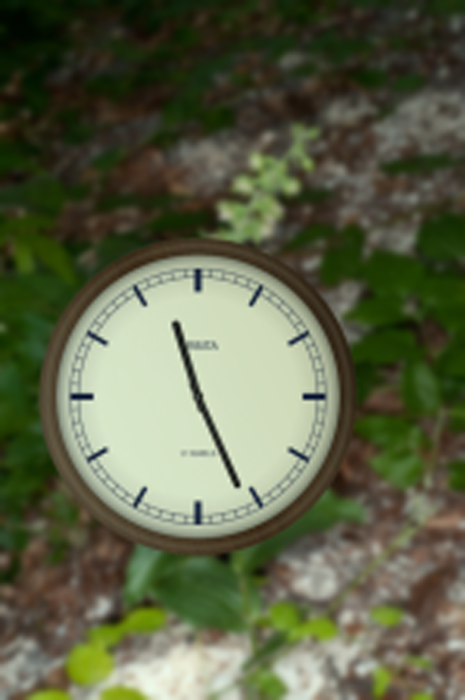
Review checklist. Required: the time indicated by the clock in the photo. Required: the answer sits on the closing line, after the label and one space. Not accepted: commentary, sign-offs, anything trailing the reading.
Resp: 11:26
